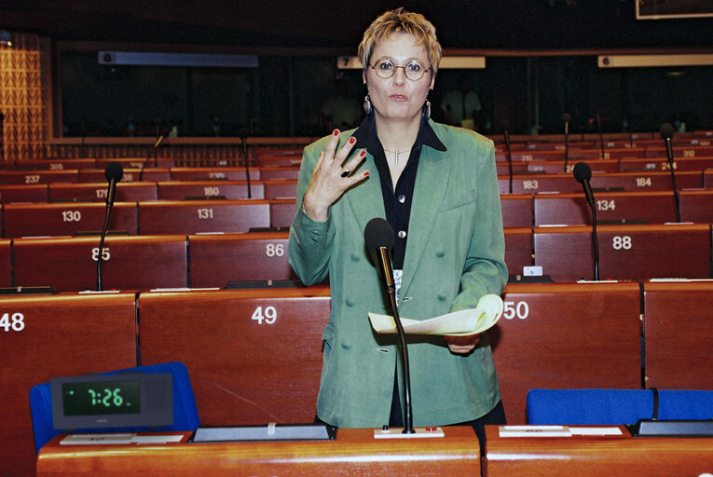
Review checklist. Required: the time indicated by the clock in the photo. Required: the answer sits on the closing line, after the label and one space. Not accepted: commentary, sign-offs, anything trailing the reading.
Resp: 7:26
